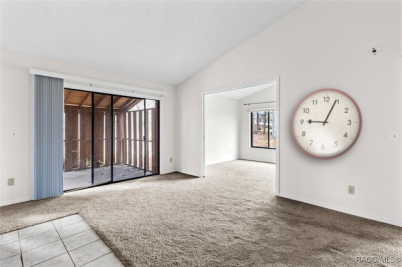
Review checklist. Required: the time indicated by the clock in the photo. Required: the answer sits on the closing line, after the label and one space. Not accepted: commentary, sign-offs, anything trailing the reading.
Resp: 9:04
